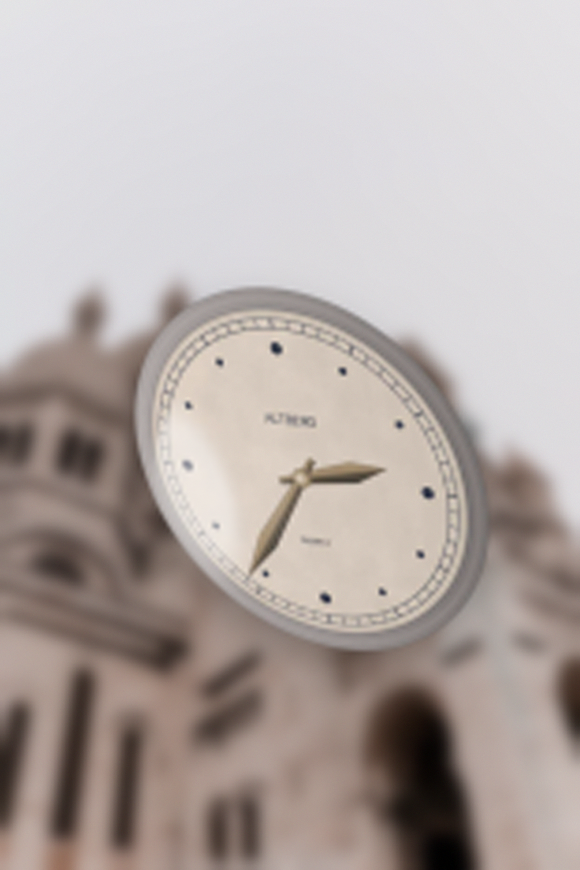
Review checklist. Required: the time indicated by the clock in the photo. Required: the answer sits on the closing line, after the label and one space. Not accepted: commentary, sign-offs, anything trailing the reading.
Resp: 2:36
